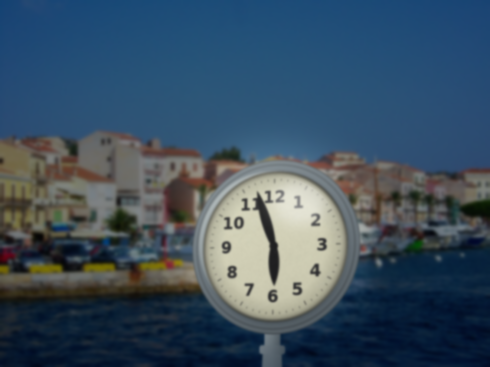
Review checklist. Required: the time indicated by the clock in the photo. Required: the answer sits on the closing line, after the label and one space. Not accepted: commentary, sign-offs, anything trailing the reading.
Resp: 5:57
